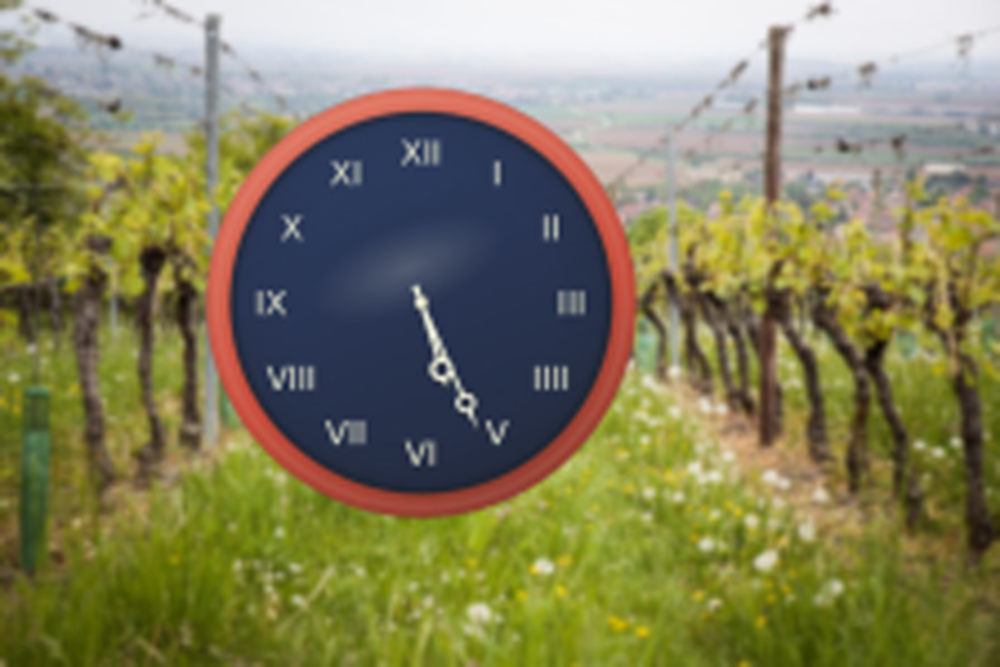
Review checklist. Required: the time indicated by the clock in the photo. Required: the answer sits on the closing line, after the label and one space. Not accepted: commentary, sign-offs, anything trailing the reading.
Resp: 5:26
